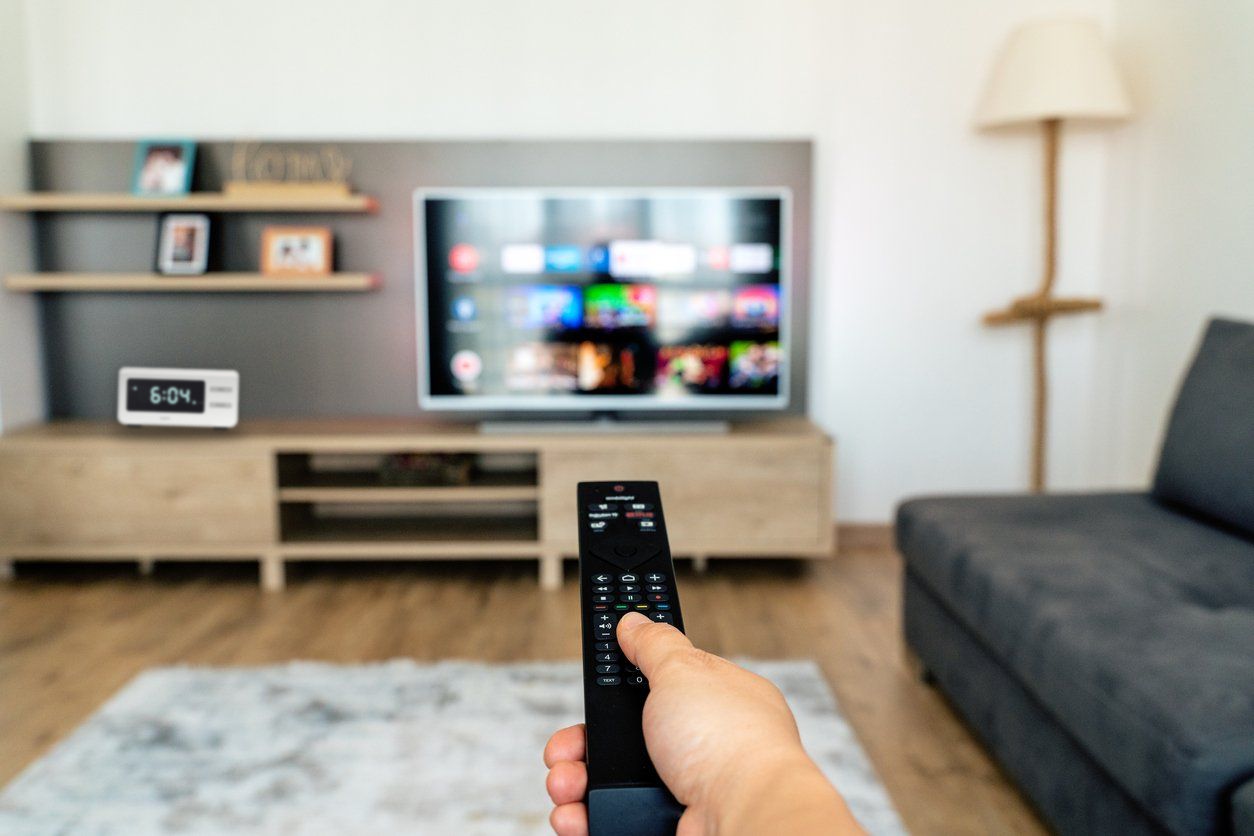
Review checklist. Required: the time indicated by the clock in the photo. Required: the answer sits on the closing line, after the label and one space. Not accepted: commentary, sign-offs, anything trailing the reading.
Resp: 6:04
